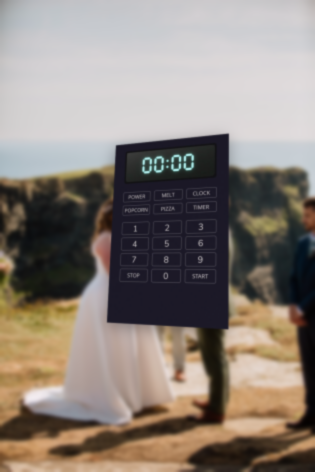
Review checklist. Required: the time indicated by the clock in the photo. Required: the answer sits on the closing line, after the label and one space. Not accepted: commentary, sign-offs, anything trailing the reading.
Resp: 0:00
